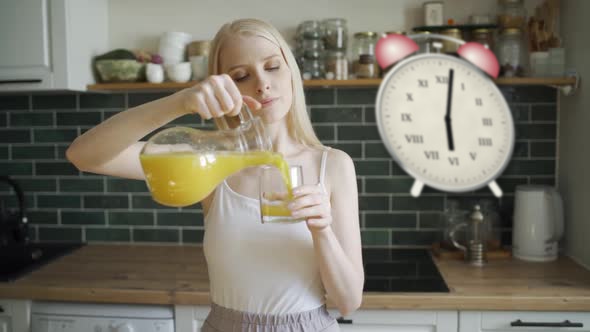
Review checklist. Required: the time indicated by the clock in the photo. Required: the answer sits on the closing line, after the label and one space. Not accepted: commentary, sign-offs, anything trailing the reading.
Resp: 6:02
